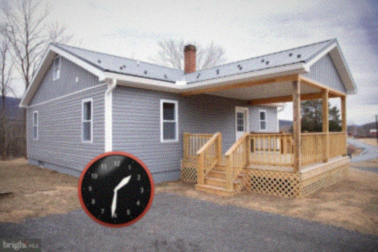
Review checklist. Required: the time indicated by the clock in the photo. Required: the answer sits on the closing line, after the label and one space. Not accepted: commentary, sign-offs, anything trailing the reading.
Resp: 1:31
